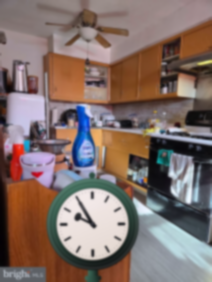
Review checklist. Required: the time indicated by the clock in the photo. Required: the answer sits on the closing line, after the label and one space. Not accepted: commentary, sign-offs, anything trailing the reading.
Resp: 9:55
